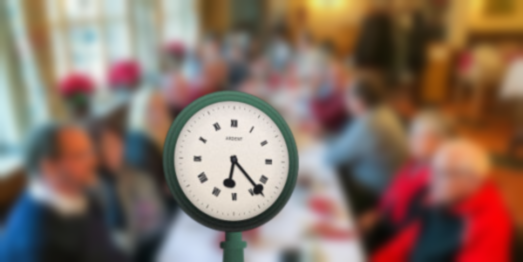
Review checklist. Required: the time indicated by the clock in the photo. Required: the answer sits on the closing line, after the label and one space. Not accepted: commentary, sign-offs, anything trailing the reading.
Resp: 6:23
